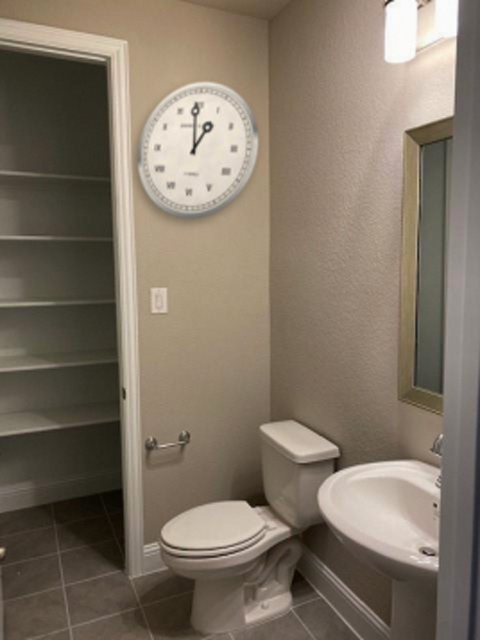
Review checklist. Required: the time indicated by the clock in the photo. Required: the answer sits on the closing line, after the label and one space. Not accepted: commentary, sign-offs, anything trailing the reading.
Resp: 12:59
